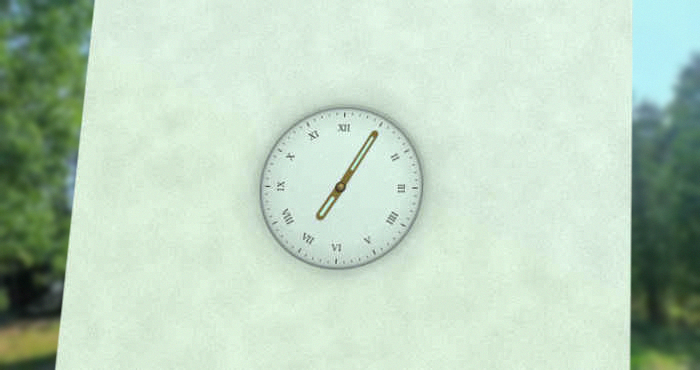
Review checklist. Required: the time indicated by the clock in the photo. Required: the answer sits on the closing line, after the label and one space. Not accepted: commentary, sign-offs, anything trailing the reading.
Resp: 7:05
